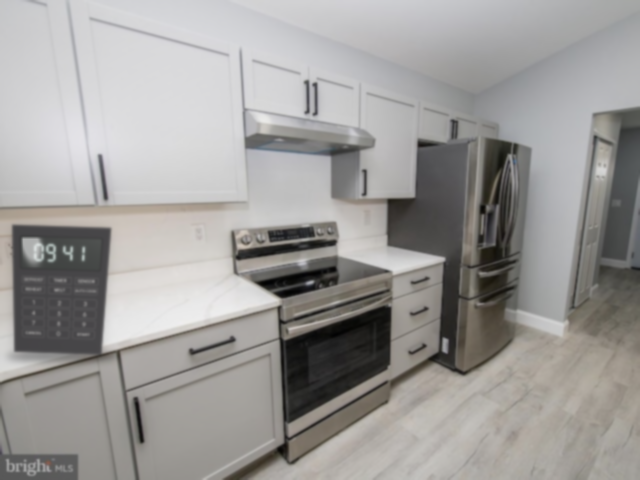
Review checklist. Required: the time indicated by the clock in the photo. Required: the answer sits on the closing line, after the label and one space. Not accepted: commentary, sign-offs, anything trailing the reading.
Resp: 9:41
